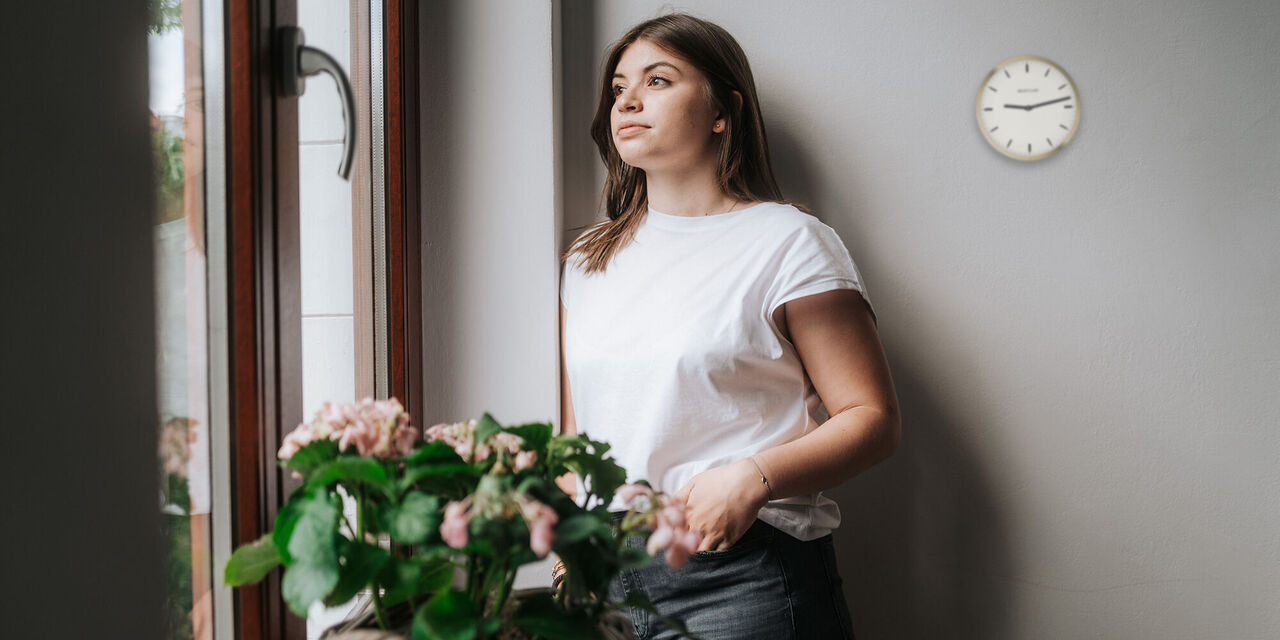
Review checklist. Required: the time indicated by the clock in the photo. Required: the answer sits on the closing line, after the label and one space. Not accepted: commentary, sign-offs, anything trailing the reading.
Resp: 9:13
